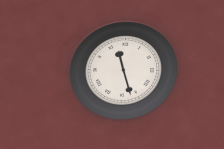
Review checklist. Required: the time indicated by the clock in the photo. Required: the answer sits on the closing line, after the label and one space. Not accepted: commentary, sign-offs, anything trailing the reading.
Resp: 11:27
